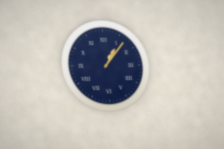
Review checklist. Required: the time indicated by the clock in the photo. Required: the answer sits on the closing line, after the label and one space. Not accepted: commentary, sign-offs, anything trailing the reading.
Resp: 1:07
